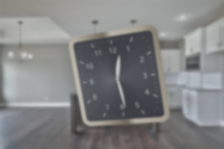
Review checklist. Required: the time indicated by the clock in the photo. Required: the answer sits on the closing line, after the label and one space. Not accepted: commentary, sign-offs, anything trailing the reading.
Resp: 12:29
